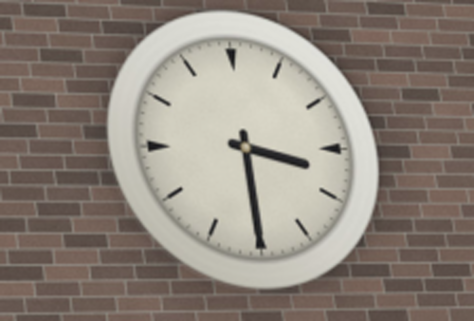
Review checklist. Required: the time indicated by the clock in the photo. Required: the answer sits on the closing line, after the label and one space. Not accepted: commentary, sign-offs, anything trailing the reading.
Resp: 3:30
